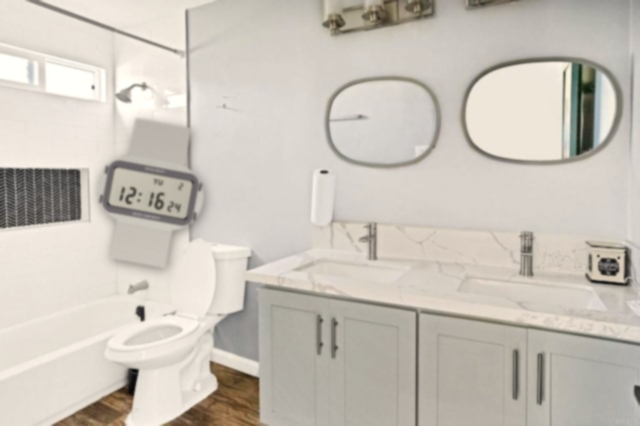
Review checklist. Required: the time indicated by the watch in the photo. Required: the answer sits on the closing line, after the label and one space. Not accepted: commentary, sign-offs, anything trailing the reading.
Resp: 12:16
